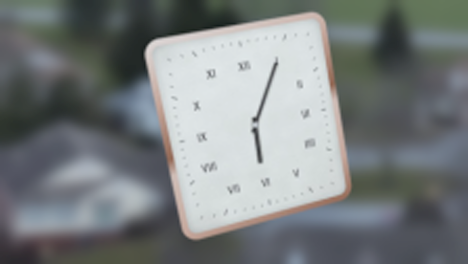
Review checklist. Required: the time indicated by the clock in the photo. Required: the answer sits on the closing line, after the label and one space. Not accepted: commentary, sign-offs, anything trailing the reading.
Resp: 6:05
